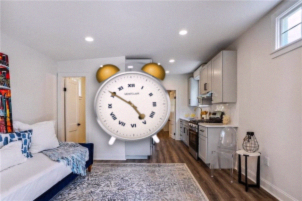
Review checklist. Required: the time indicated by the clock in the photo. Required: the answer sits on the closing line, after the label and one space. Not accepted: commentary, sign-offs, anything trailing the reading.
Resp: 4:51
